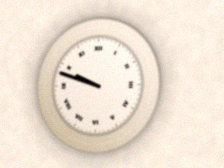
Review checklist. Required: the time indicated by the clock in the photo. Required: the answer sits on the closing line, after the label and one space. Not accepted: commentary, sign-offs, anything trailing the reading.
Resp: 9:48
